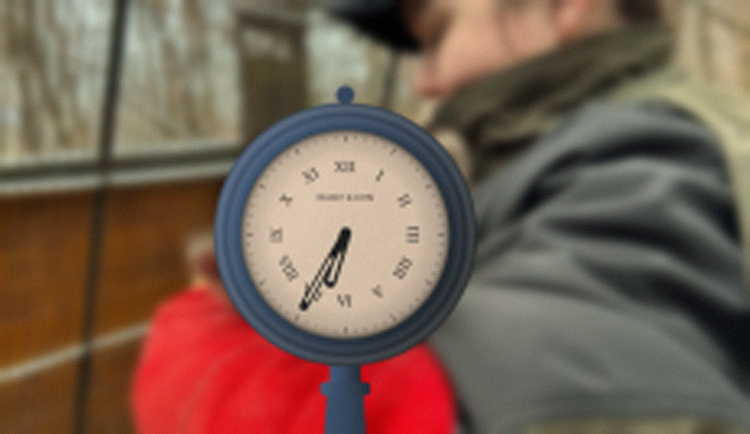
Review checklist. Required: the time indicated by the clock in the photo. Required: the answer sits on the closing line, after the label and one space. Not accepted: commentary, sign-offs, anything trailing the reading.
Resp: 6:35
